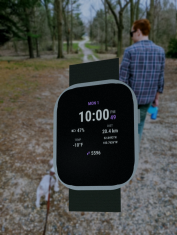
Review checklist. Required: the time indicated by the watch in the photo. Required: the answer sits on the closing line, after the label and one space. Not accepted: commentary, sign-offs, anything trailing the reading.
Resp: 10:00
